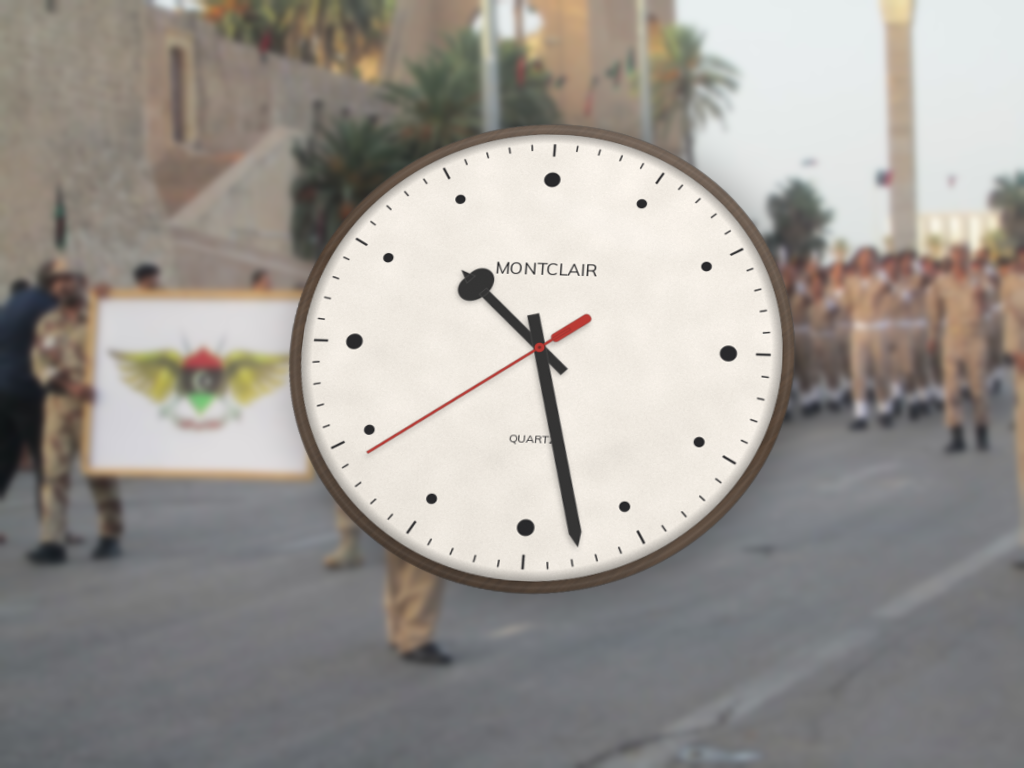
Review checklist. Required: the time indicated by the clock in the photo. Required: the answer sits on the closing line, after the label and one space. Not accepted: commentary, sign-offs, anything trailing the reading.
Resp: 10:27:39
